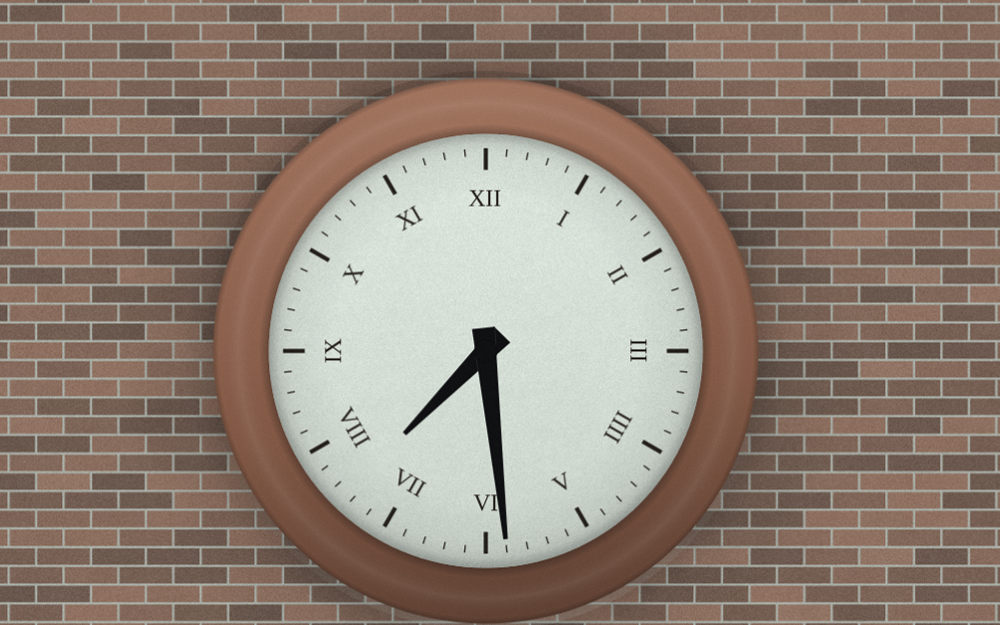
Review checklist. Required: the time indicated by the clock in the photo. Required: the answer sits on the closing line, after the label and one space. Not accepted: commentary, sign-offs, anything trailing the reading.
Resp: 7:29
